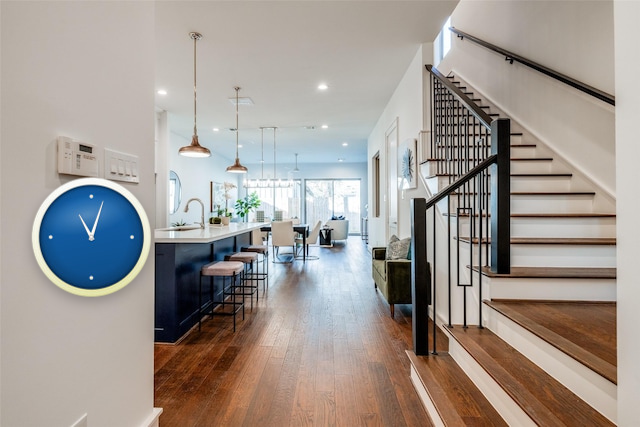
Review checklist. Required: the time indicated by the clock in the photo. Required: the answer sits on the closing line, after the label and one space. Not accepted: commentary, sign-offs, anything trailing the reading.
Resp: 11:03
